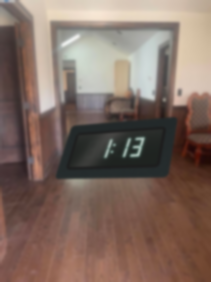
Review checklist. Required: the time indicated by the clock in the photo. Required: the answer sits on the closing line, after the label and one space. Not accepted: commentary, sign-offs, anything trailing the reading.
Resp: 1:13
